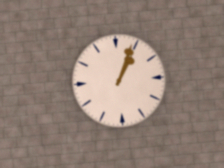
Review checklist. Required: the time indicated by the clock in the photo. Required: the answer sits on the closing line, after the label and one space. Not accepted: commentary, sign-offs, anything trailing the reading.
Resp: 1:04
